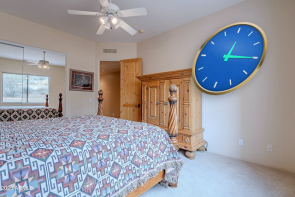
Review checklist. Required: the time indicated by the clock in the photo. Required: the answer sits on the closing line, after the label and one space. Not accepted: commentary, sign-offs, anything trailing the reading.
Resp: 12:15
